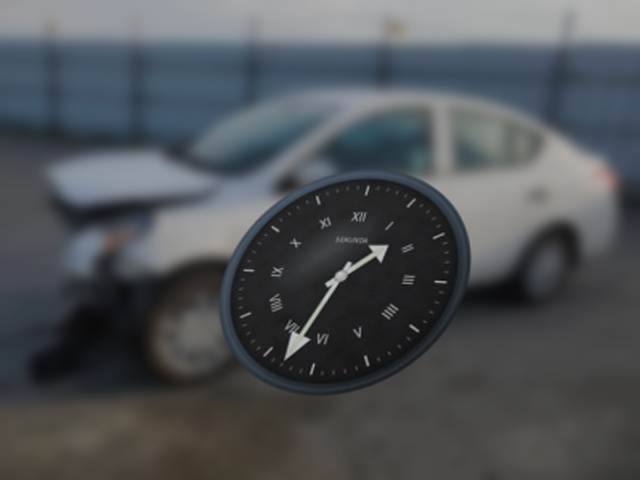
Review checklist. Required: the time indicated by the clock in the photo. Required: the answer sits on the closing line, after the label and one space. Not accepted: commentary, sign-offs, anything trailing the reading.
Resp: 1:33
